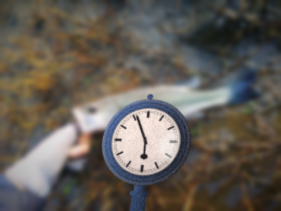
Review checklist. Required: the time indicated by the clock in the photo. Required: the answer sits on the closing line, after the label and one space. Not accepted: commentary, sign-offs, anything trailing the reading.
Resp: 5:56
